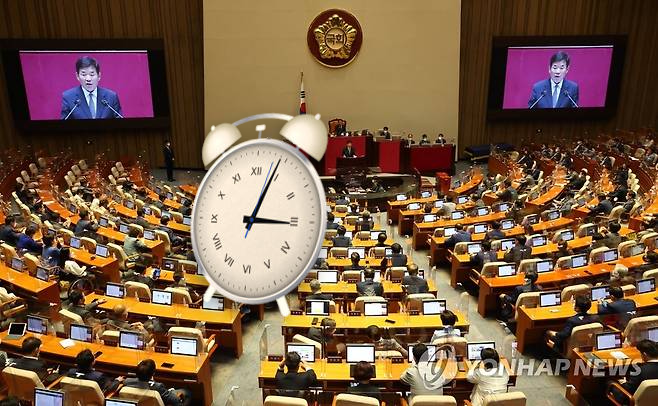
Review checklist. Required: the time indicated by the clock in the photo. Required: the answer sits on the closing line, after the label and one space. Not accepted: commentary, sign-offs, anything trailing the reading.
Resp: 3:04:03
